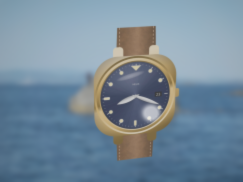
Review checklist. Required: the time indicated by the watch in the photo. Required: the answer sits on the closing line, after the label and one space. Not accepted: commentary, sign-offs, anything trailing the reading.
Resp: 8:19
